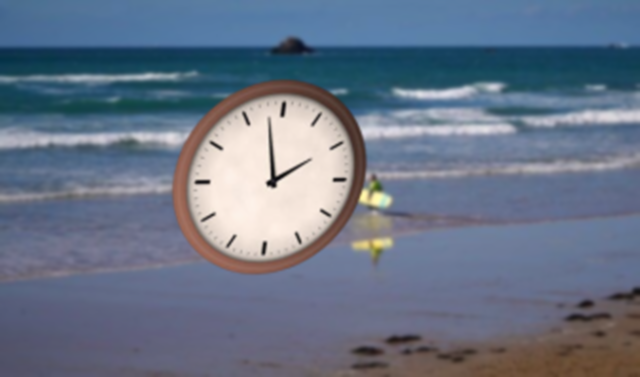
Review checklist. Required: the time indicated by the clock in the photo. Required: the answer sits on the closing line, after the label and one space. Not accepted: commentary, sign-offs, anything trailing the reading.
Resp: 1:58
